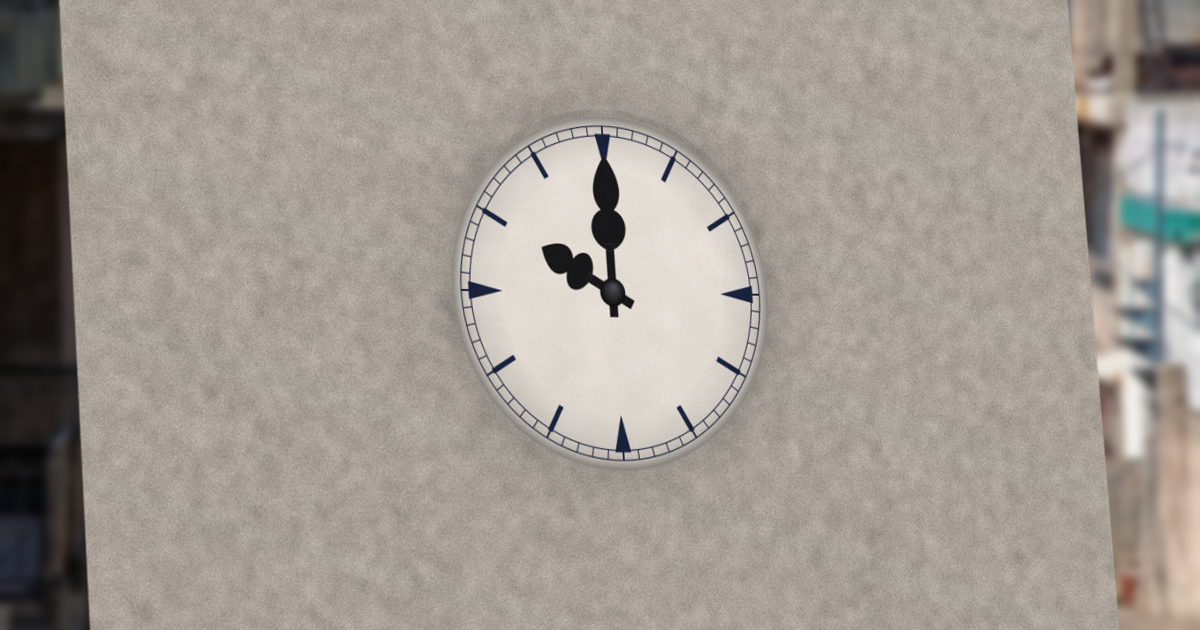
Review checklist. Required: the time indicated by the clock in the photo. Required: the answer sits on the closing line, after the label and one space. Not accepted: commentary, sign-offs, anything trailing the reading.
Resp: 10:00
